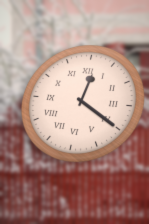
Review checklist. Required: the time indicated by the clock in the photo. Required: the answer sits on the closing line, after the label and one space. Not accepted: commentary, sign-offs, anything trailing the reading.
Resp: 12:20
